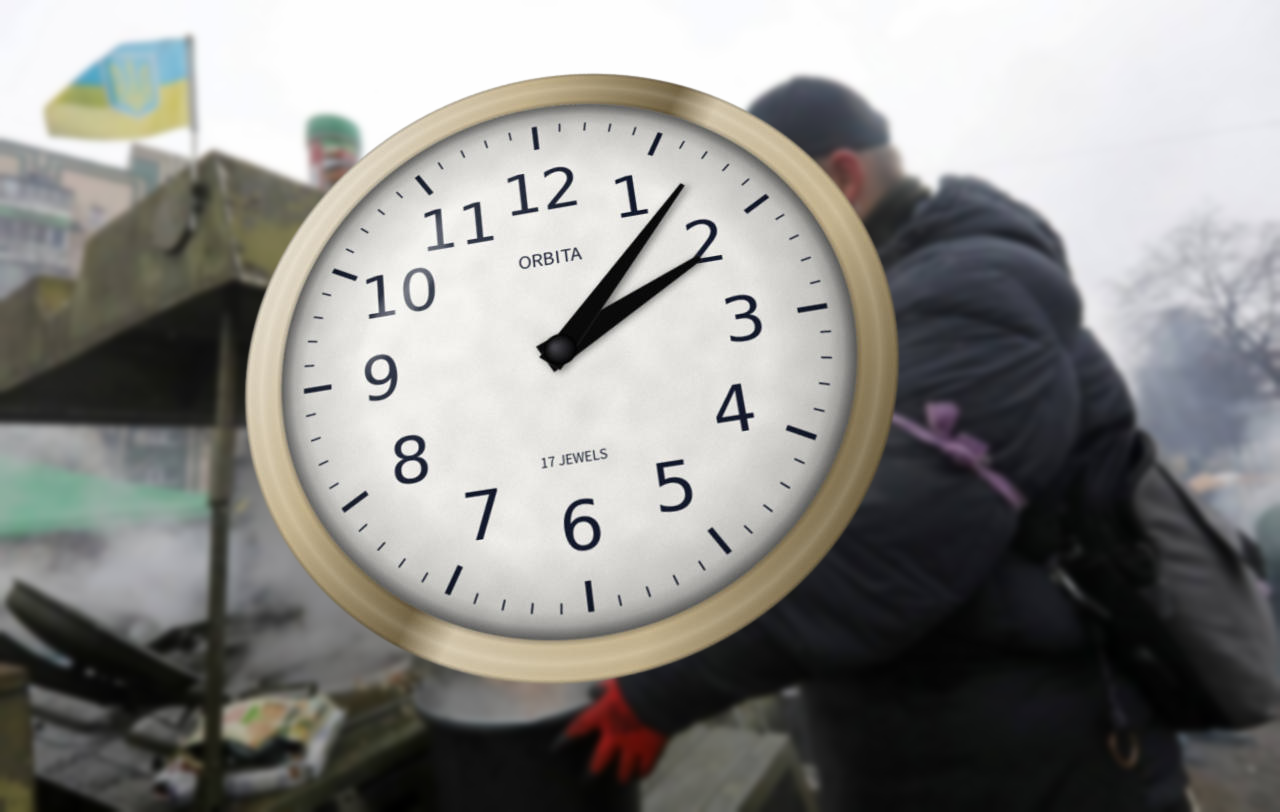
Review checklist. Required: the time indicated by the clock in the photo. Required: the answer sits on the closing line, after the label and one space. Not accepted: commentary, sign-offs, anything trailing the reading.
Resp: 2:07
